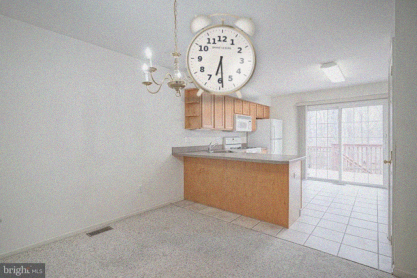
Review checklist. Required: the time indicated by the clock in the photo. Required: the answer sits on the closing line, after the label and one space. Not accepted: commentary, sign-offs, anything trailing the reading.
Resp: 6:29
